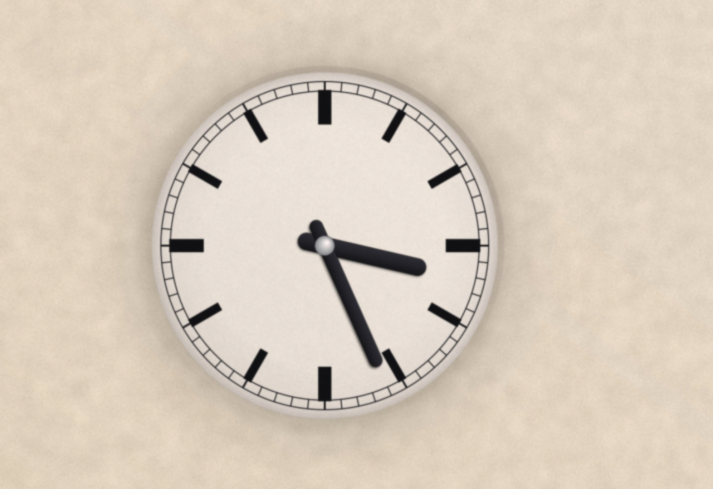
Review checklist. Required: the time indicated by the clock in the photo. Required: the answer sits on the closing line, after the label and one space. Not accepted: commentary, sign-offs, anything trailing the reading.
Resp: 3:26
